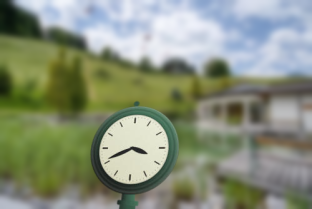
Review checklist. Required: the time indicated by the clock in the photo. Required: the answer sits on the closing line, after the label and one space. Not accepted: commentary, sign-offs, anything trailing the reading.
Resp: 3:41
